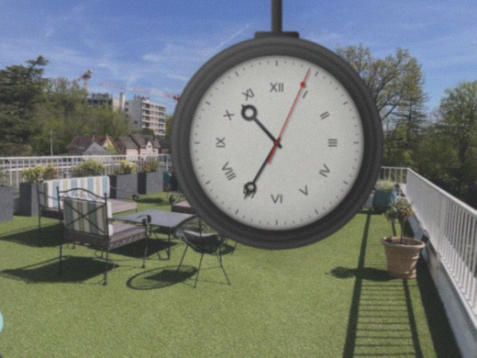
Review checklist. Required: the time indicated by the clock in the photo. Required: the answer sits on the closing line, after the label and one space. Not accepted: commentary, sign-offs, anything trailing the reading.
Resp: 10:35:04
